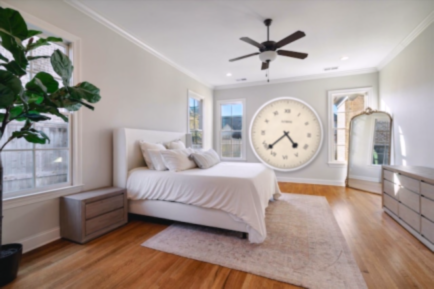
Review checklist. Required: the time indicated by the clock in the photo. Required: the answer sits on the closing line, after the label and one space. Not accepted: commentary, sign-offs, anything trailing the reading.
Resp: 4:38
